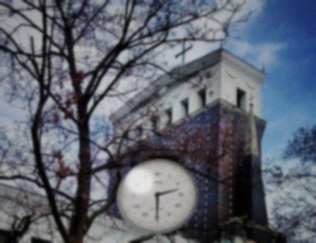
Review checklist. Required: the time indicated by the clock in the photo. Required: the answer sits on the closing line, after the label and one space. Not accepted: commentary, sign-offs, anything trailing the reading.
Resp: 2:30
